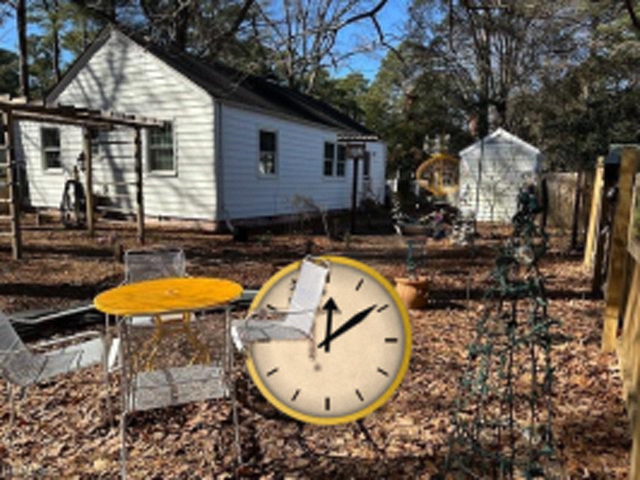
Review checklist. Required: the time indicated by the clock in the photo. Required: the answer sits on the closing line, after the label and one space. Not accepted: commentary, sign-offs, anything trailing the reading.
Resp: 12:09
